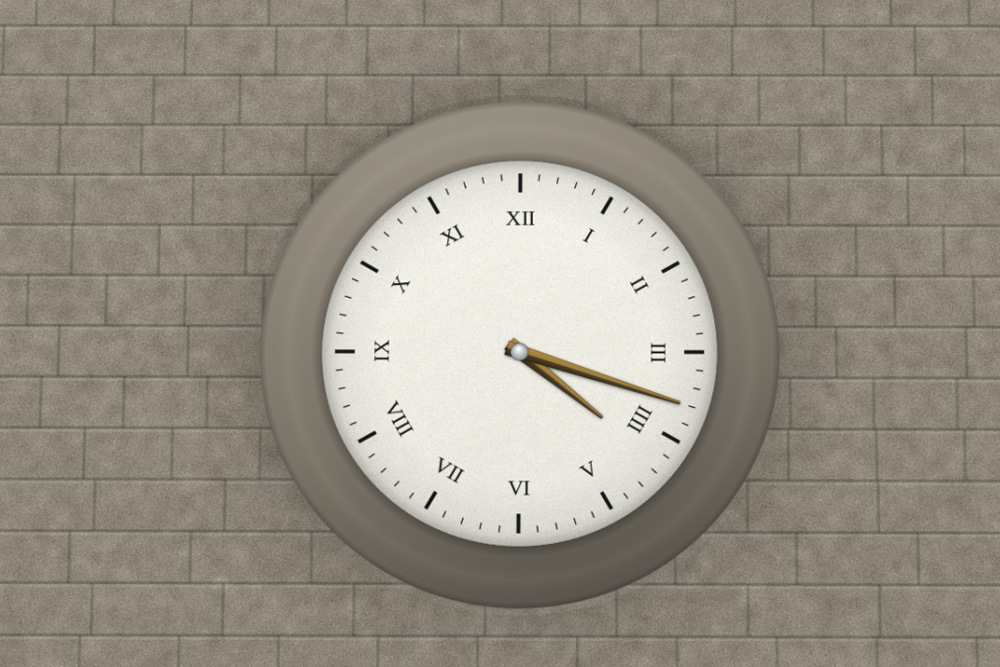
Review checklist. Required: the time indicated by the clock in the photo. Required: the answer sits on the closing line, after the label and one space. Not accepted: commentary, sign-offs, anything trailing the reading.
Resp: 4:18
